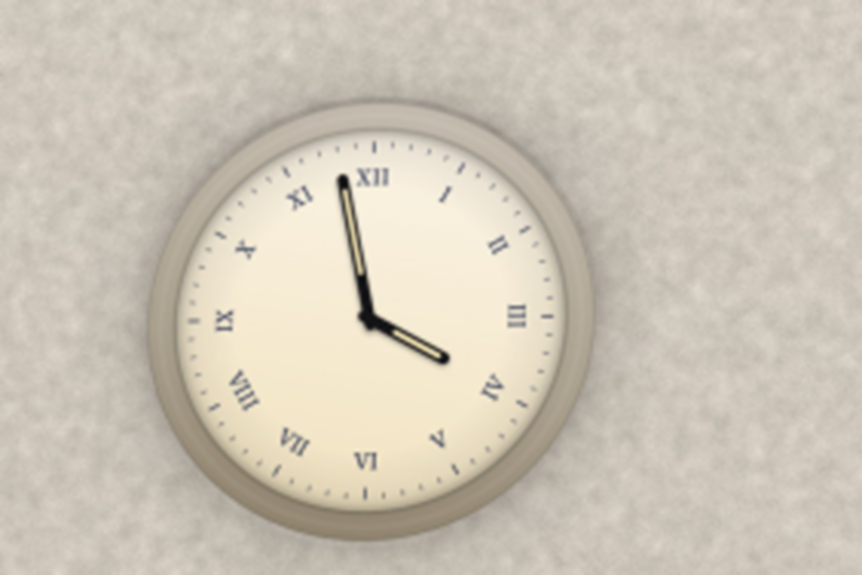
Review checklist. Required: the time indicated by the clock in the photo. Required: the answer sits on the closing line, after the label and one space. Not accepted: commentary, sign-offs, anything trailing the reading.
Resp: 3:58
